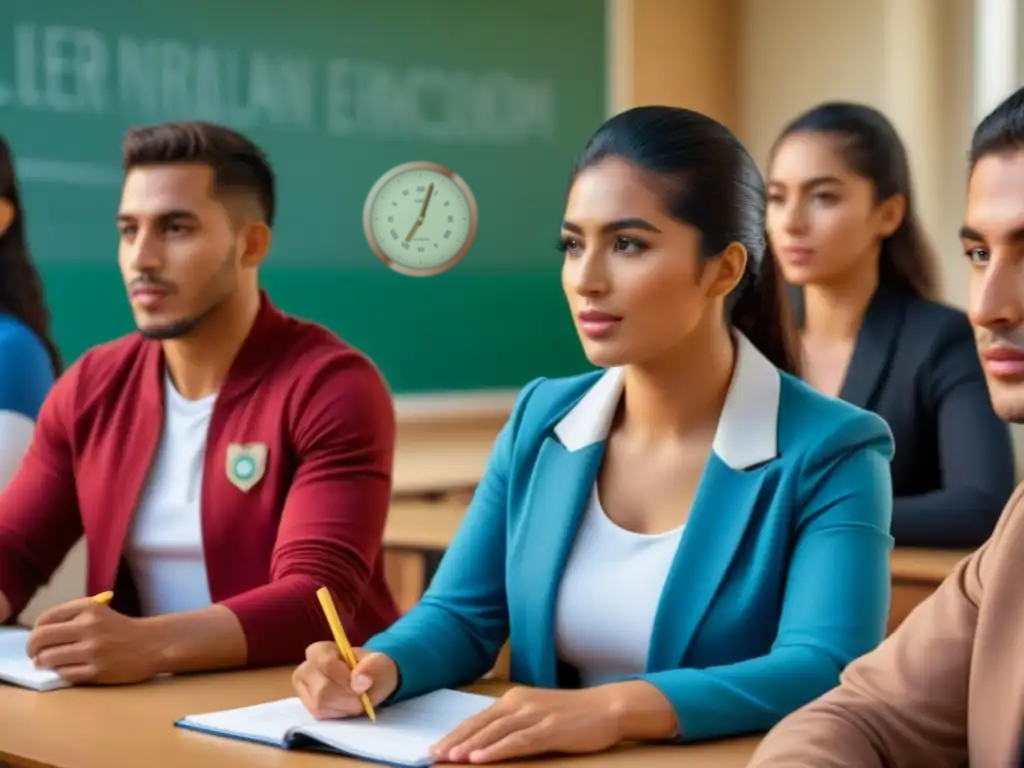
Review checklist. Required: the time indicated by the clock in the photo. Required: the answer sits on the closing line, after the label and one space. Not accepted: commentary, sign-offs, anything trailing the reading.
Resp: 7:03
